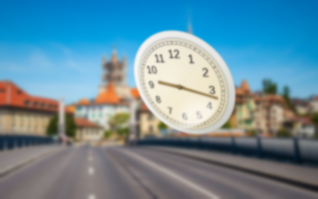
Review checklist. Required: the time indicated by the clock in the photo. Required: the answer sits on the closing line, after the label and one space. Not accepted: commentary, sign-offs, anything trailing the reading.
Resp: 9:17
